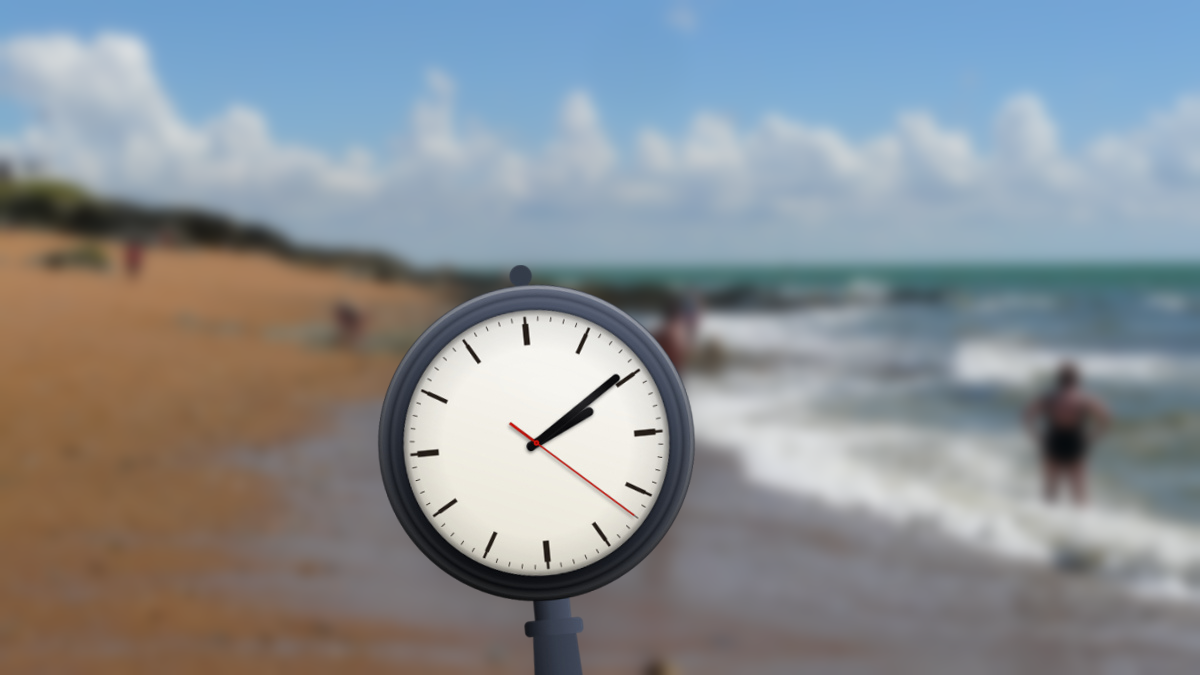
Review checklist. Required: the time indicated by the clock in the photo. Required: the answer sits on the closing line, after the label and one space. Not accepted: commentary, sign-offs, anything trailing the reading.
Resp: 2:09:22
